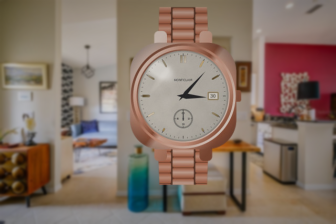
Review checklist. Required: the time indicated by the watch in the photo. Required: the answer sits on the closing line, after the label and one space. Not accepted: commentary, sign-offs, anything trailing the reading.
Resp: 3:07
